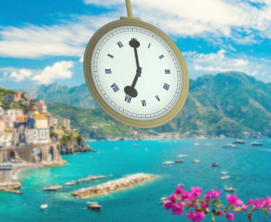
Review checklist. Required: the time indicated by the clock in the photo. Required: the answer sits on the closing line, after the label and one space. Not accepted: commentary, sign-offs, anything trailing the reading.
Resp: 7:00
